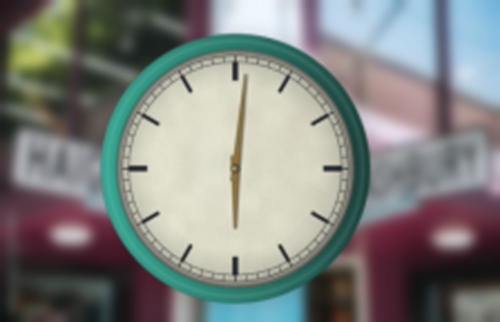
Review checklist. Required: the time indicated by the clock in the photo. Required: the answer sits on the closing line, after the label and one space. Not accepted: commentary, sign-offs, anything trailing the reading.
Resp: 6:01
